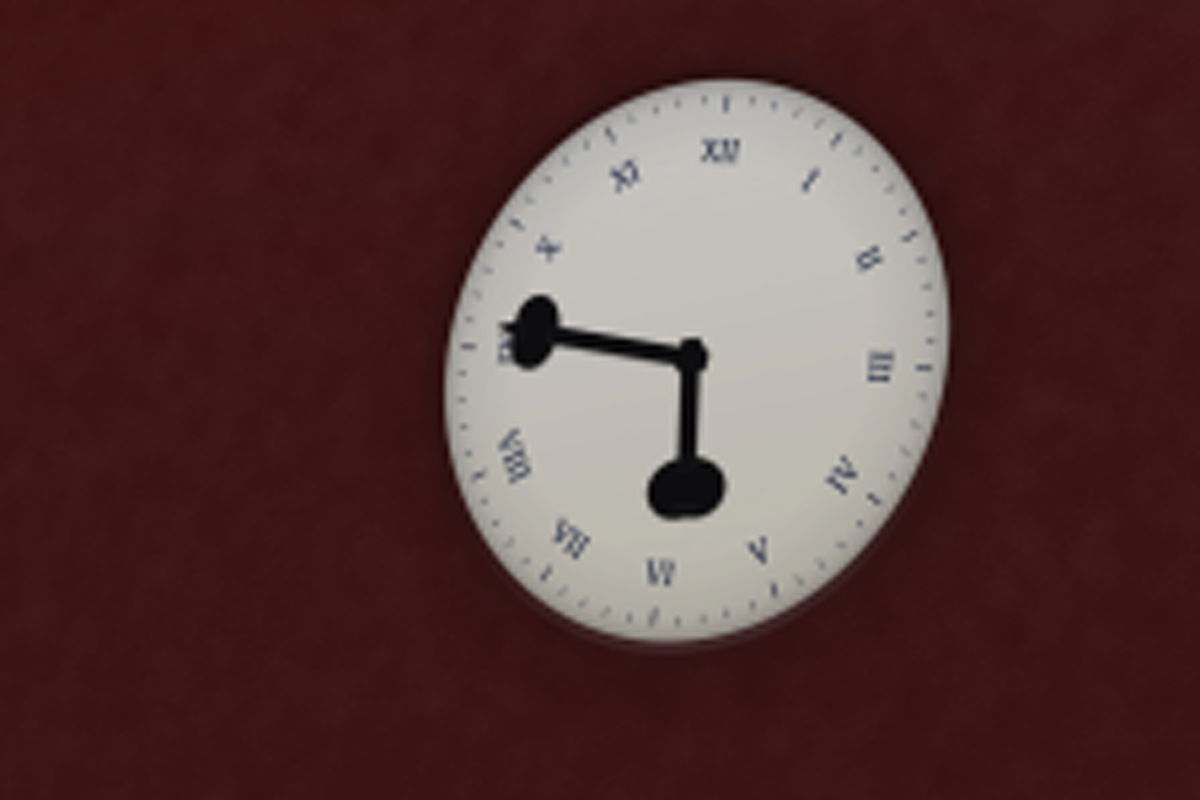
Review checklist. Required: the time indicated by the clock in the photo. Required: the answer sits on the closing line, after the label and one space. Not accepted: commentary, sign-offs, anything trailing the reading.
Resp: 5:46
